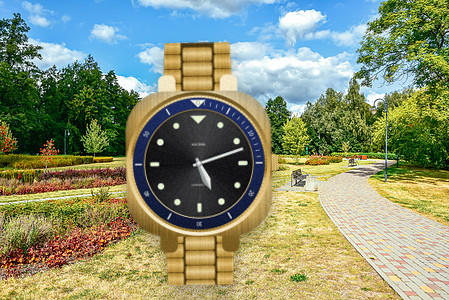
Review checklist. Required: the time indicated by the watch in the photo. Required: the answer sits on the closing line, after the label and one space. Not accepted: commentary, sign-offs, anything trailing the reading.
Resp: 5:12
